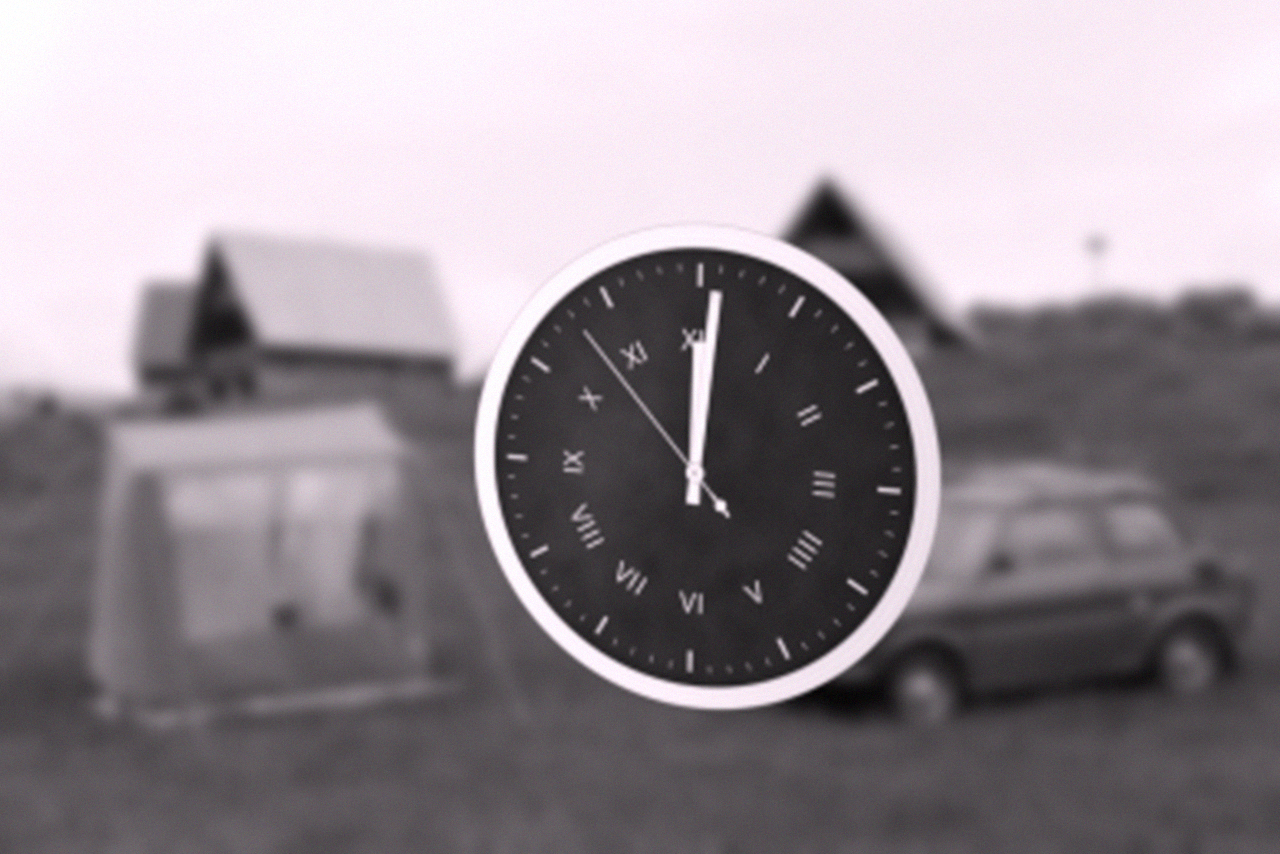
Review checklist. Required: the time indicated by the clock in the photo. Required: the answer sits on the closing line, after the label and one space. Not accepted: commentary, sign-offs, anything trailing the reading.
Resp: 12:00:53
